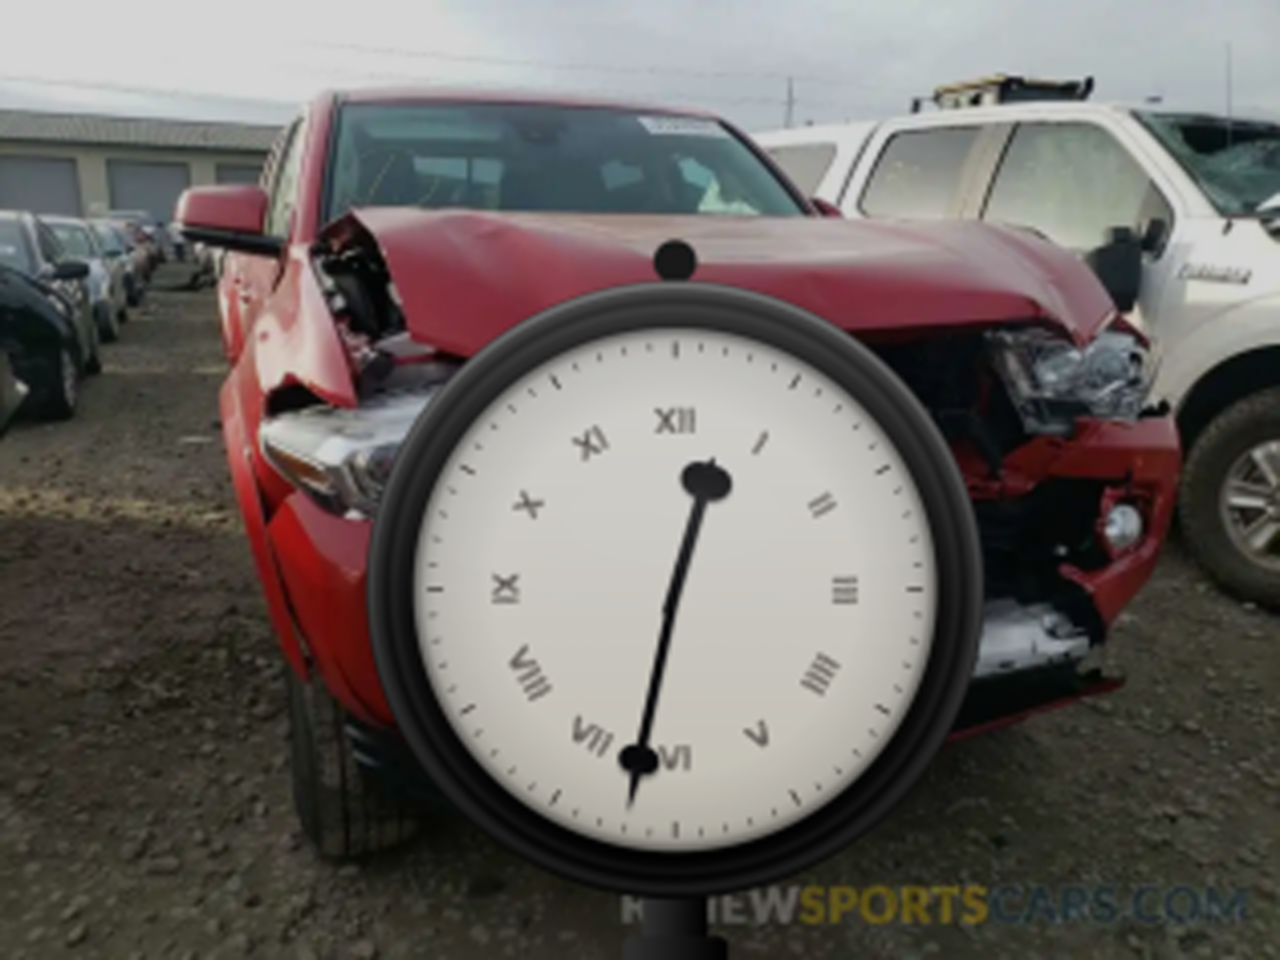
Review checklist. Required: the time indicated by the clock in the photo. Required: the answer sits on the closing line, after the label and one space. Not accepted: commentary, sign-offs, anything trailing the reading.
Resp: 12:32
